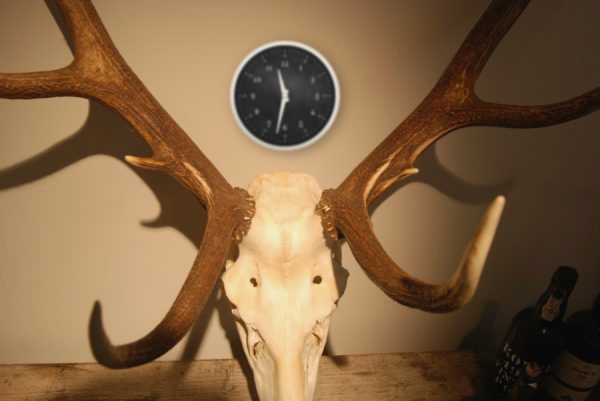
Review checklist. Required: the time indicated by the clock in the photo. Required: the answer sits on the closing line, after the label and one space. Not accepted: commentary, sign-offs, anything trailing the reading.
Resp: 11:32
